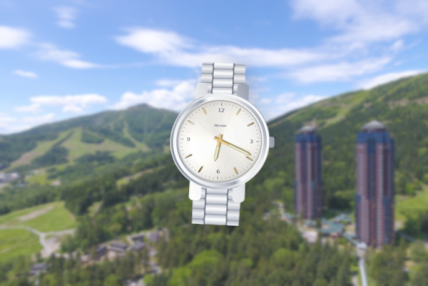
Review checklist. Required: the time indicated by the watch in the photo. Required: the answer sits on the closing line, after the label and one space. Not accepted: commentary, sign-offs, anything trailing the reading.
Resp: 6:19
